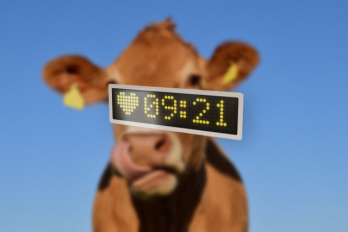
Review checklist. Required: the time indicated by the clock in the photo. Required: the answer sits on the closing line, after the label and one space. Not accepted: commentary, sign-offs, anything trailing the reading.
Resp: 9:21
